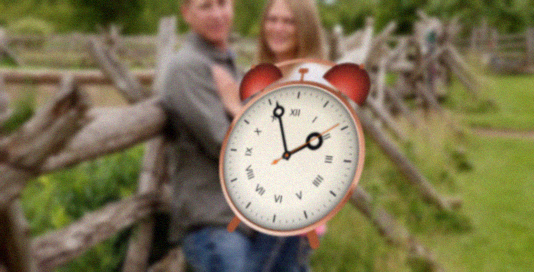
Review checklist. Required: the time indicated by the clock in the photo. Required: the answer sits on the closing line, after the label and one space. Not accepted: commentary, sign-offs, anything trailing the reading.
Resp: 1:56:09
